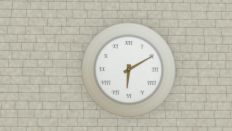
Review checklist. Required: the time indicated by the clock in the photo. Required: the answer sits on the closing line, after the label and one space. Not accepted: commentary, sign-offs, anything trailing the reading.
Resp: 6:10
